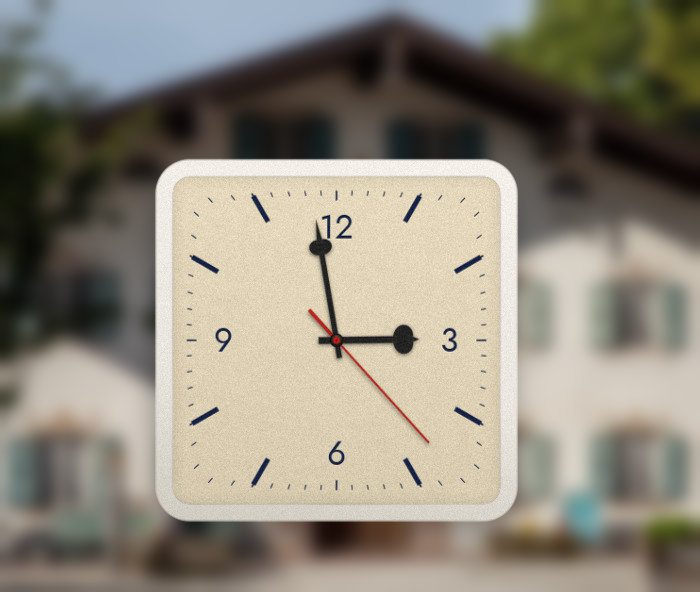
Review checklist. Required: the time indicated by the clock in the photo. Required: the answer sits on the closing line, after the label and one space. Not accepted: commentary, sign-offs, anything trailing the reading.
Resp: 2:58:23
